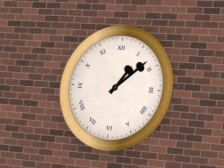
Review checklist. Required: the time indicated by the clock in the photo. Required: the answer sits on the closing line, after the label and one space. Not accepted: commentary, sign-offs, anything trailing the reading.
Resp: 1:08
